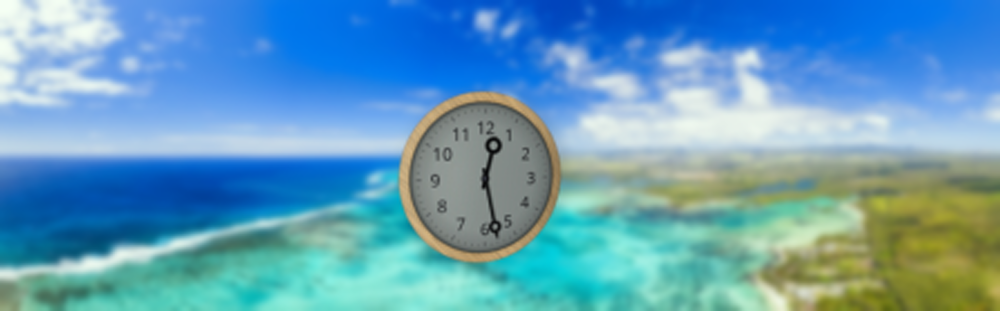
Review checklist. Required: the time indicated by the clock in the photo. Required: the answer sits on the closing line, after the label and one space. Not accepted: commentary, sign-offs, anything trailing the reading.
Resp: 12:28
